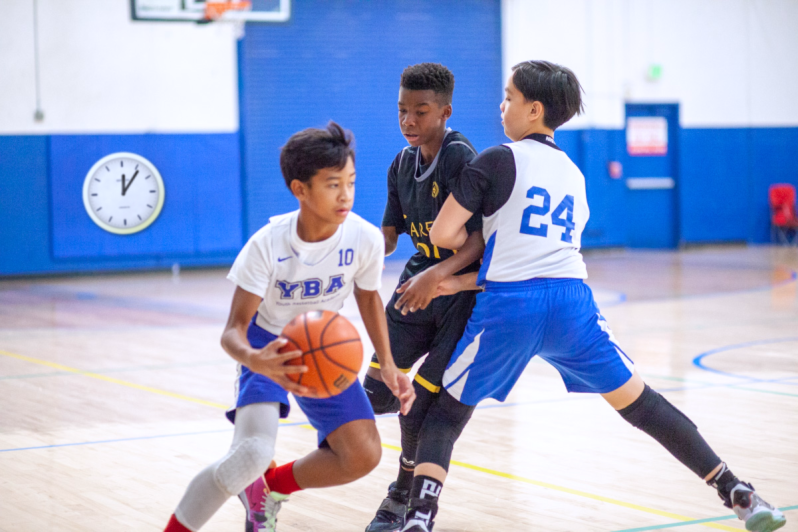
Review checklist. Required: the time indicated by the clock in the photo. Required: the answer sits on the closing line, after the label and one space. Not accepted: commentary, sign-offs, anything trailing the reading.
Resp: 12:06
